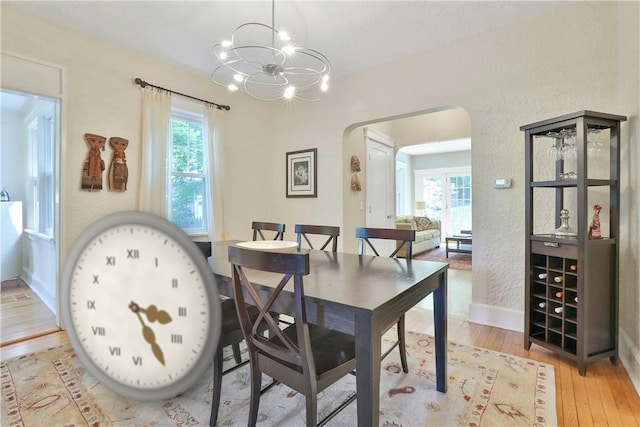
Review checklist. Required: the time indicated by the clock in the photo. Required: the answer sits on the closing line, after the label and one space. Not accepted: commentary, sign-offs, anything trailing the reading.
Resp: 3:25
